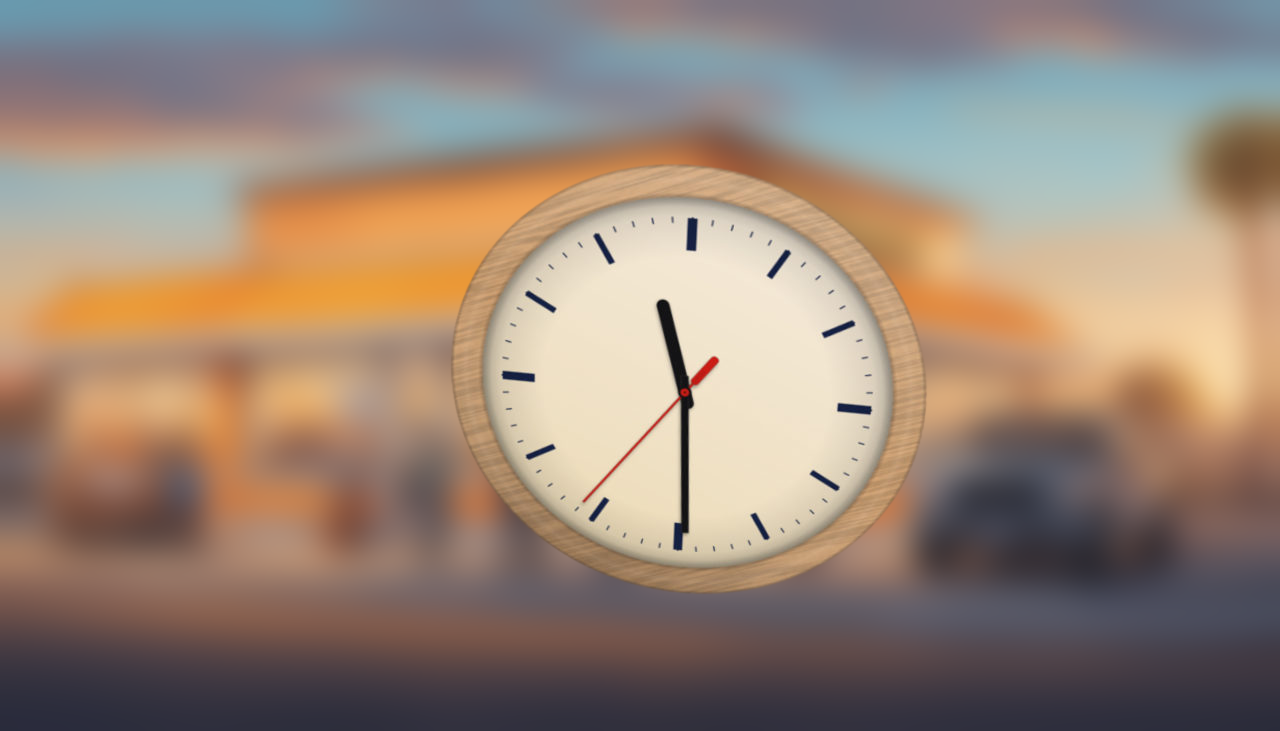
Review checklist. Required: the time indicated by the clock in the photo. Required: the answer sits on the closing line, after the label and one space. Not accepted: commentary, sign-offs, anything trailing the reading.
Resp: 11:29:36
